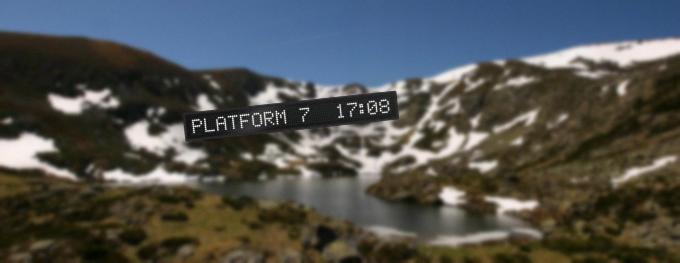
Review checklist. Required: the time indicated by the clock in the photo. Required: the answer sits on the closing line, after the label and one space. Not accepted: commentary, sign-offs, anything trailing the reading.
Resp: 17:08
